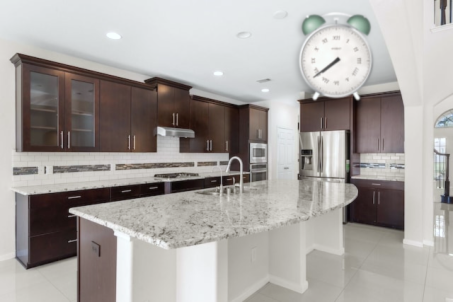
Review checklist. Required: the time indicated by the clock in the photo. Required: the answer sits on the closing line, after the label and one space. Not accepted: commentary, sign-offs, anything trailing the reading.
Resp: 7:39
